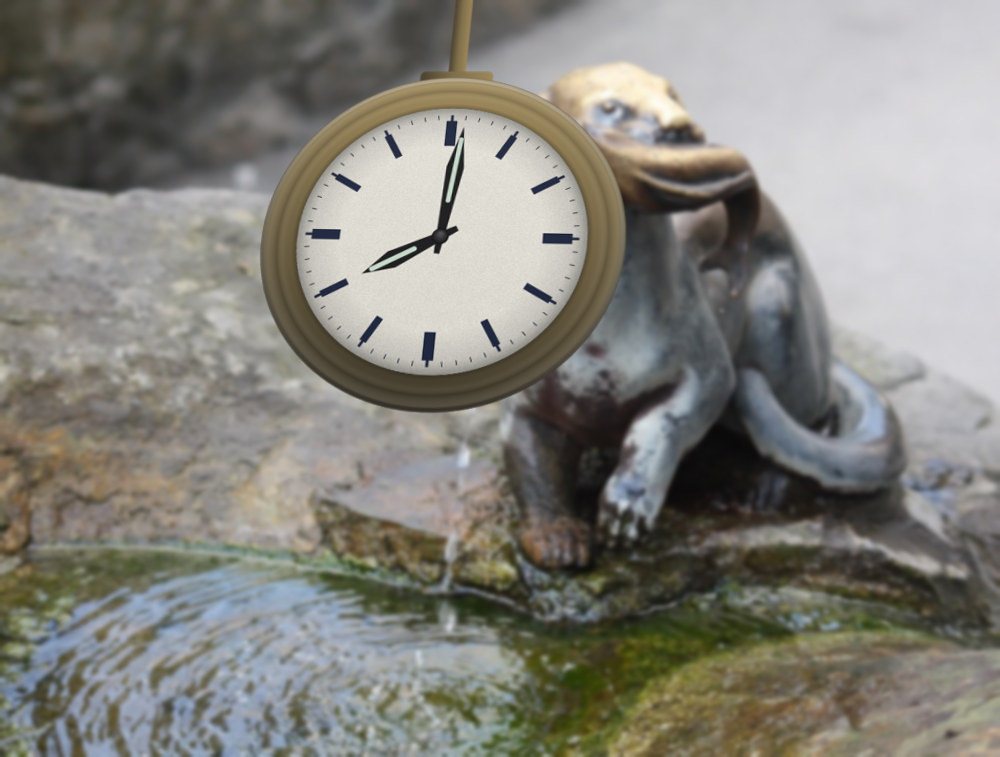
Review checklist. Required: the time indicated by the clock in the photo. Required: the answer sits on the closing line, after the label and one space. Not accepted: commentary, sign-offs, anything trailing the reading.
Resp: 8:01
